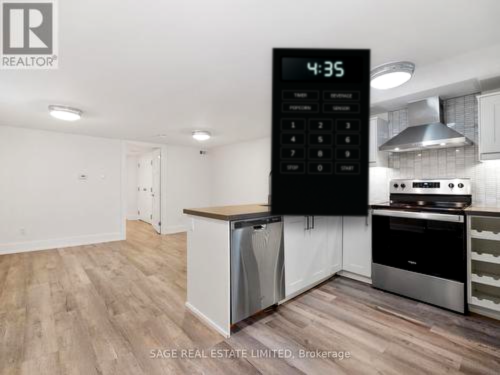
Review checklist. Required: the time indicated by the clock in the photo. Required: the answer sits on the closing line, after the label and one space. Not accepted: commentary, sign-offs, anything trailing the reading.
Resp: 4:35
